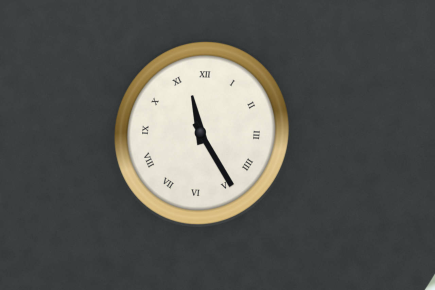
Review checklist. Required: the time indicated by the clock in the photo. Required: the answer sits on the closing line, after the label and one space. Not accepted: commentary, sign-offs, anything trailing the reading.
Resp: 11:24
